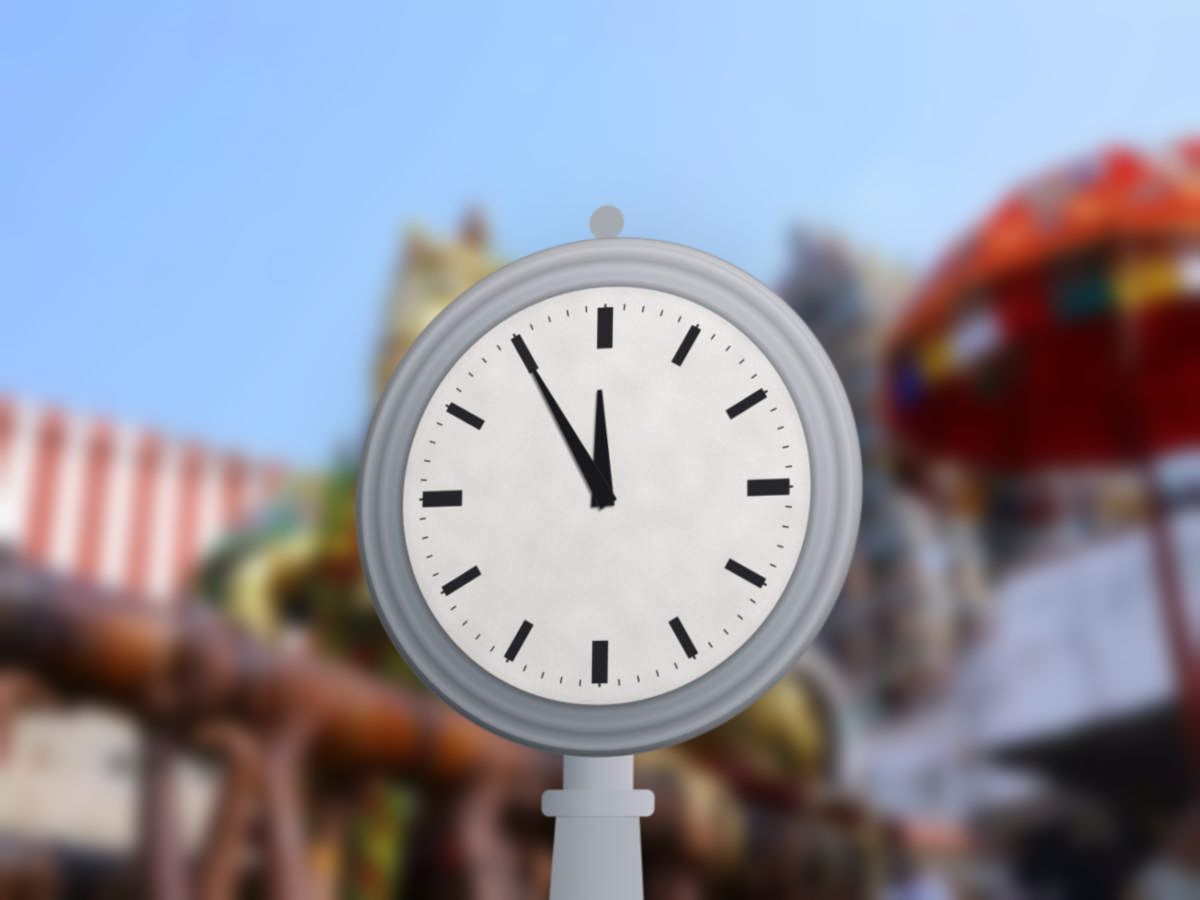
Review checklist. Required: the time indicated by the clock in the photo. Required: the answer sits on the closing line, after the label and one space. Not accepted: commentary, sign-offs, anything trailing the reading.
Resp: 11:55
